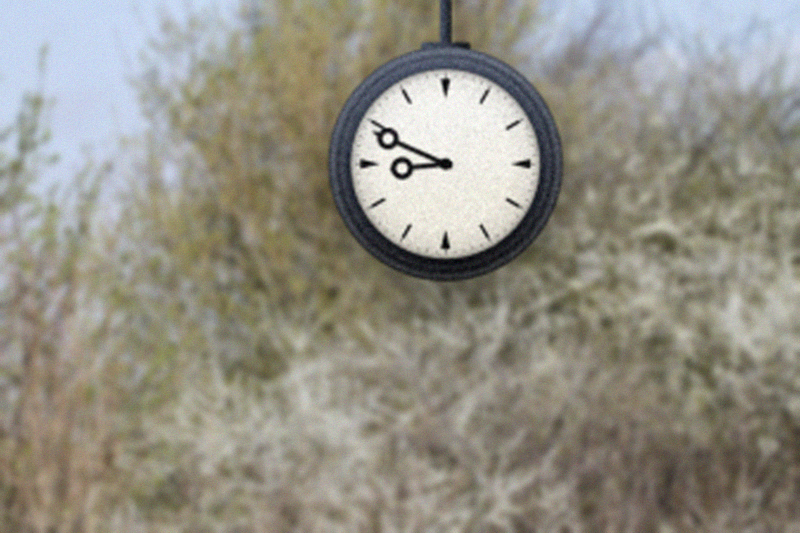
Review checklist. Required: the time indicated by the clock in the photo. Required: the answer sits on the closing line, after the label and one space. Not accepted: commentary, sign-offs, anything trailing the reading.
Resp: 8:49
